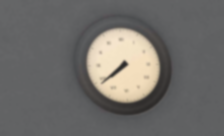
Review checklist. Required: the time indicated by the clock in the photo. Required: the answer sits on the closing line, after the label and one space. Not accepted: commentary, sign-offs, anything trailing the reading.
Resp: 7:39
